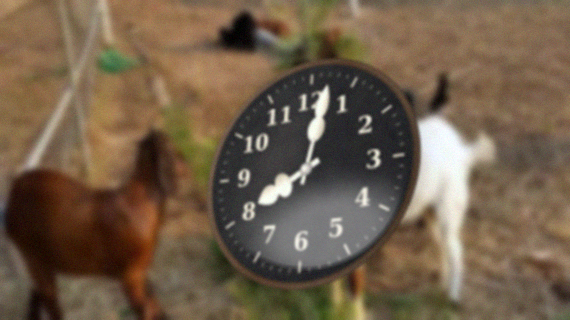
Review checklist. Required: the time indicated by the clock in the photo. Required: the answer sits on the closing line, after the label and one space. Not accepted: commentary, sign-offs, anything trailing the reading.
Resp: 8:02
